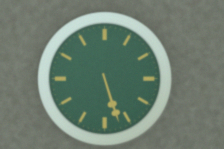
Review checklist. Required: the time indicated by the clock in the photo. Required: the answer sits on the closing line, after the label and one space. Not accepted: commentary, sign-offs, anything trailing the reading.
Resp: 5:27
